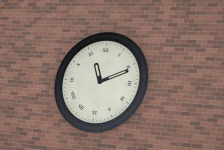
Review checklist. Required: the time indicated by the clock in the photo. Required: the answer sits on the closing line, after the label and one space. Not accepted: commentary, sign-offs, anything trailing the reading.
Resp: 11:11
